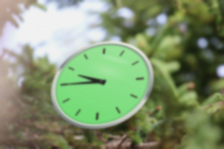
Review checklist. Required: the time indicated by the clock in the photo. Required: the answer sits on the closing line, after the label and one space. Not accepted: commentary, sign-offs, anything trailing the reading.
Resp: 9:45
